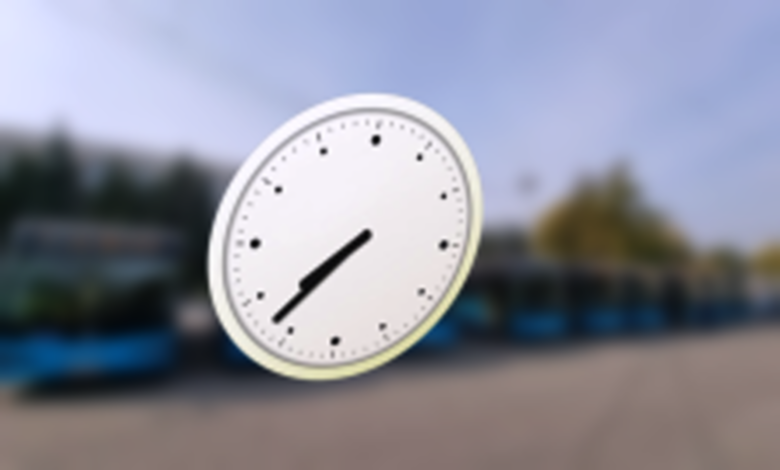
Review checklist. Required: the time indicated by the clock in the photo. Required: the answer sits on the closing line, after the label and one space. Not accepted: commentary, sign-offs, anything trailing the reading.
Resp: 7:37
